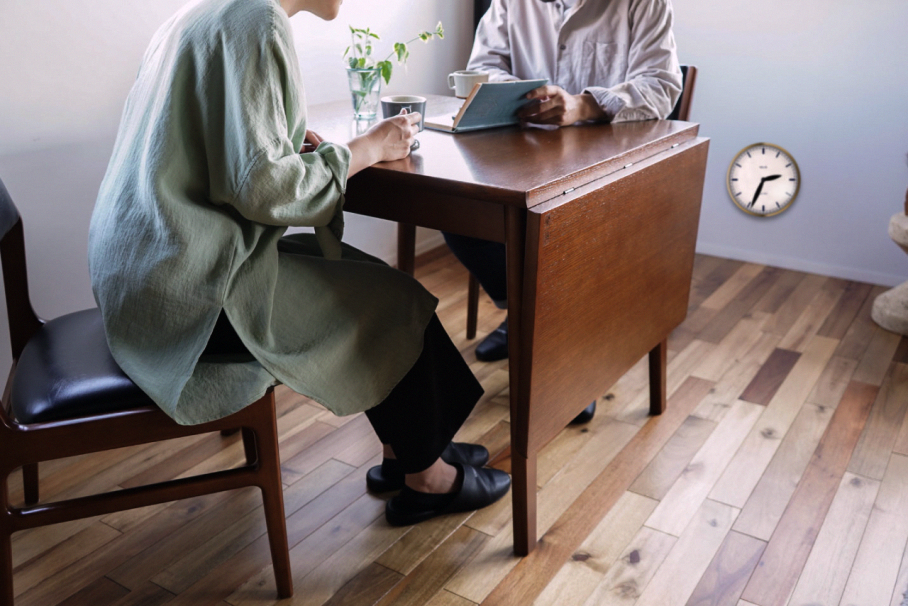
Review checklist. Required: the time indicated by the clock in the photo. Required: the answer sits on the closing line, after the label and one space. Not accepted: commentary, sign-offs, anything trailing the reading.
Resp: 2:34
